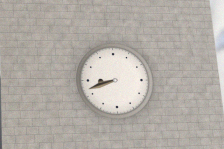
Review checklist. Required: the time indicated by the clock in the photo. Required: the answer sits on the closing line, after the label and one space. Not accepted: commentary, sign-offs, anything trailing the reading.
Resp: 8:42
